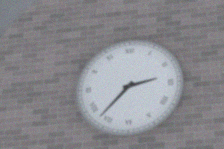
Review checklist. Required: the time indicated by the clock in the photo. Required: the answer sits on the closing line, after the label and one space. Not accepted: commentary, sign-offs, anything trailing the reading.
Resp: 2:37
